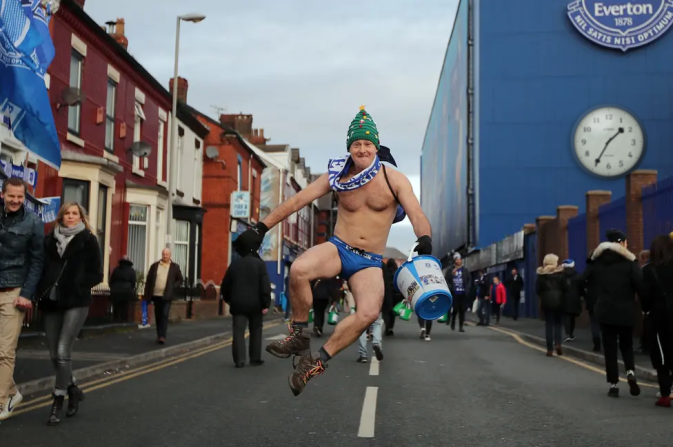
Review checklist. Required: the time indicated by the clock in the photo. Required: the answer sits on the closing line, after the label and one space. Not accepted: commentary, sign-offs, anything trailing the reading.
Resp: 1:35
